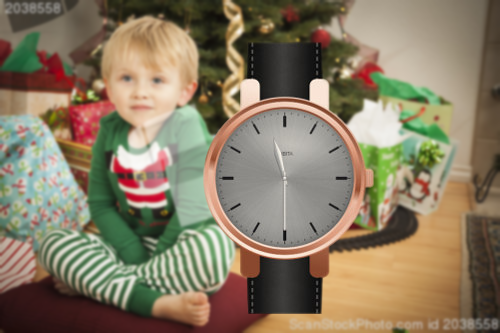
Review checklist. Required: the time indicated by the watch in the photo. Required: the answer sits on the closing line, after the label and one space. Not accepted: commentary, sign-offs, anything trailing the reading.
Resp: 11:30
